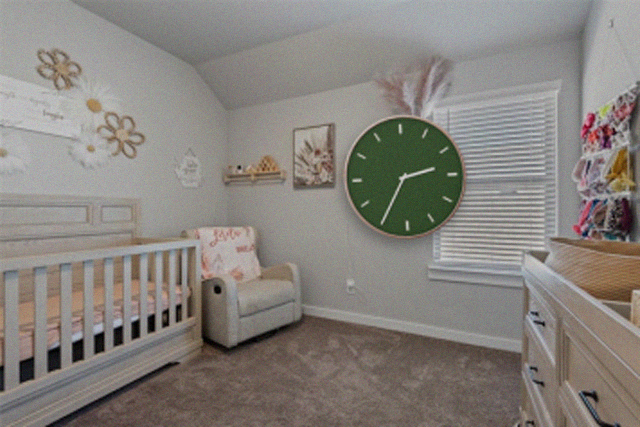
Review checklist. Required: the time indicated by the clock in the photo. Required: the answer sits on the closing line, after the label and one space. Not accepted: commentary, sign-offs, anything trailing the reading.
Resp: 2:35
